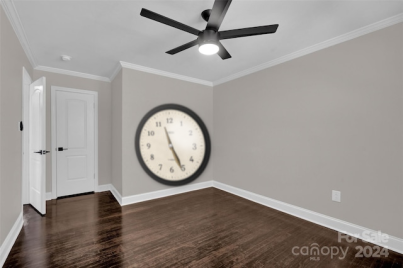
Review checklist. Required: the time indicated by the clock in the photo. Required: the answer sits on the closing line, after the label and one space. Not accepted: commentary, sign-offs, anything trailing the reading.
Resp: 11:26
